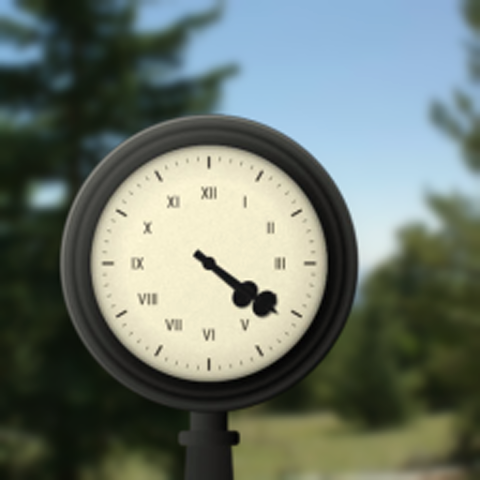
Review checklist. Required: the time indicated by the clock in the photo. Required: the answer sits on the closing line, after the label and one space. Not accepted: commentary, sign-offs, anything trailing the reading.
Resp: 4:21
